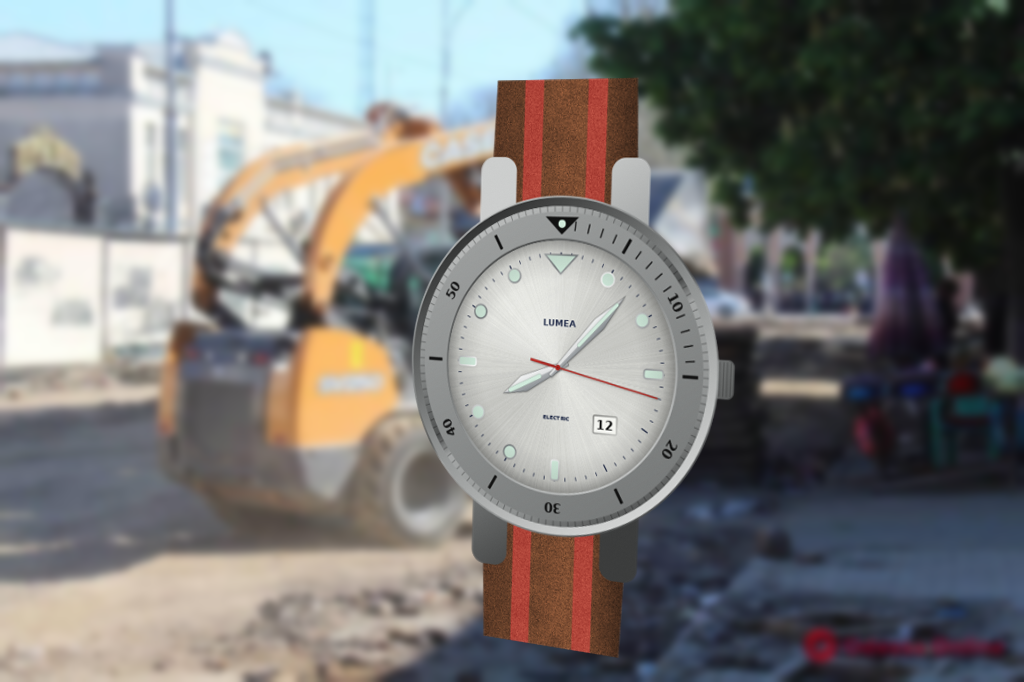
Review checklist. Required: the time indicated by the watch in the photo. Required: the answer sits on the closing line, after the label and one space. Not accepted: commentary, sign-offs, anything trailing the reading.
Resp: 8:07:17
